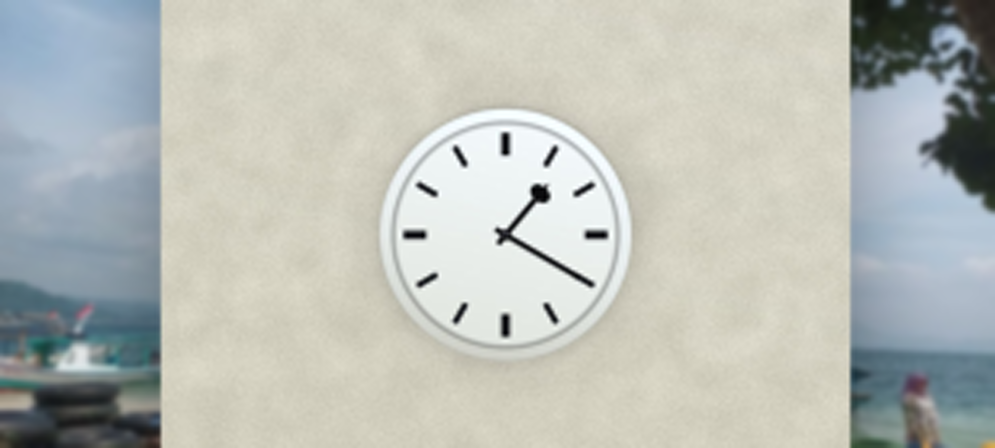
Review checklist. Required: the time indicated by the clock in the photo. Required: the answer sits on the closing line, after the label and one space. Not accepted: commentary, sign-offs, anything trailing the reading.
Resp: 1:20
